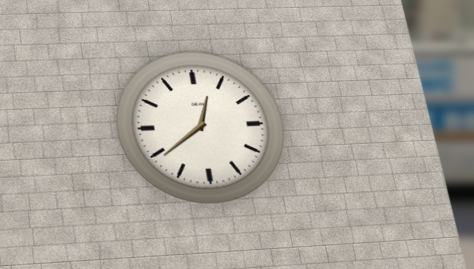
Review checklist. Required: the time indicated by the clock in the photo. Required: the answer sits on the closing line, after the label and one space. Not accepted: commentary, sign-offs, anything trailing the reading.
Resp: 12:39
